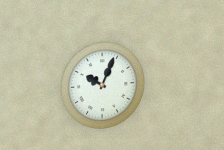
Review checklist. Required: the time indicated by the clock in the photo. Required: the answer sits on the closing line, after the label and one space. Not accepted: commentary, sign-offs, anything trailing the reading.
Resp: 10:04
